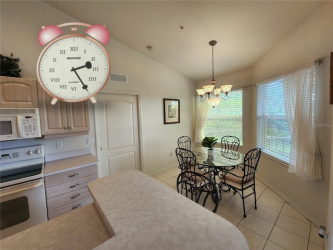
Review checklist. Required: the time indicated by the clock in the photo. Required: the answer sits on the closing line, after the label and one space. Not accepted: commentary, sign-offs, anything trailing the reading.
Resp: 2:25
